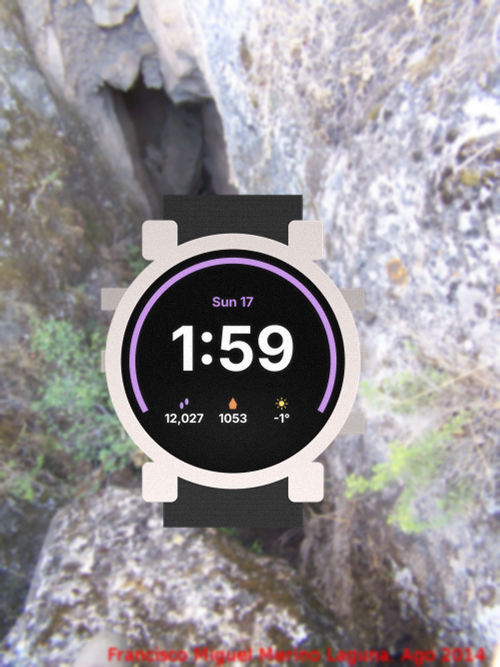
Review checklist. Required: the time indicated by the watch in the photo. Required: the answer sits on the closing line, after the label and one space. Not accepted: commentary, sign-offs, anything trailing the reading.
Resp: 1:59
